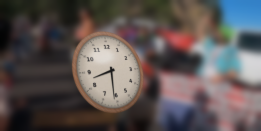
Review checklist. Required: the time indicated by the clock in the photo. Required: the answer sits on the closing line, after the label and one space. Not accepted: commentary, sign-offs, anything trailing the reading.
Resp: 8:31
